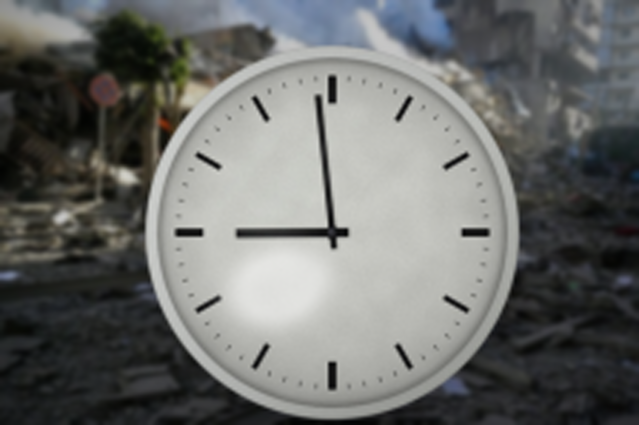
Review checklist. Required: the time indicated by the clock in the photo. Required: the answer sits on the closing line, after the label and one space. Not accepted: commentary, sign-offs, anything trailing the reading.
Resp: 8:59
